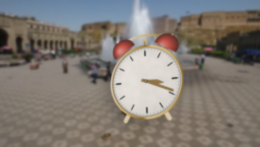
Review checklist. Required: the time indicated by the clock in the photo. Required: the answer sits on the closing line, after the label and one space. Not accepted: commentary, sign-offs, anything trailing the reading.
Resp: 3:19
